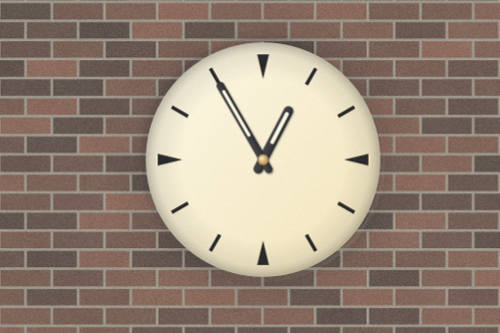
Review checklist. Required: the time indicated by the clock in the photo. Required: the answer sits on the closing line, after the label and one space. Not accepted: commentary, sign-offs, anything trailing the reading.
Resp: 12:55
